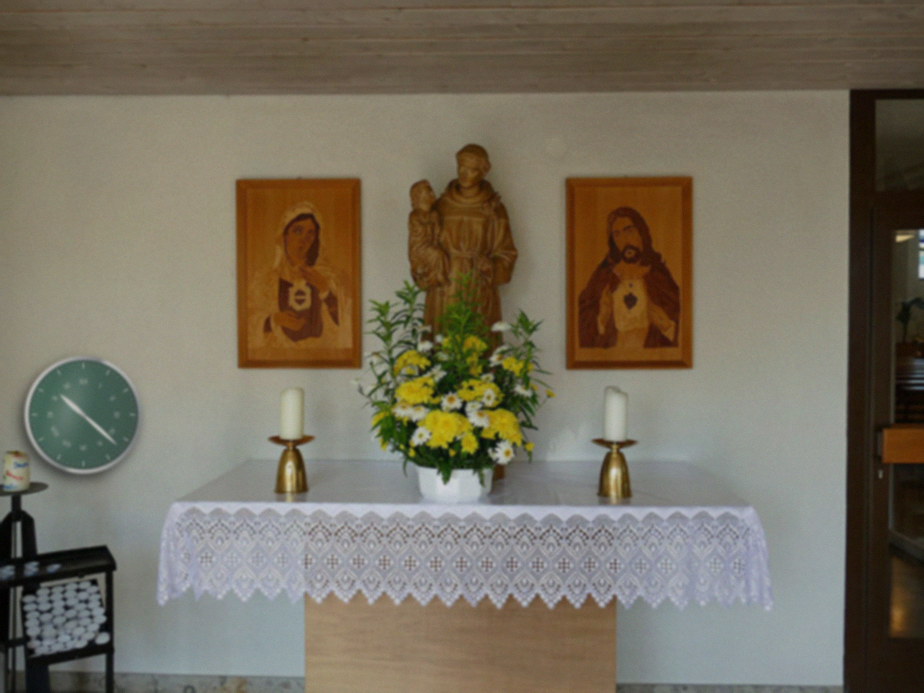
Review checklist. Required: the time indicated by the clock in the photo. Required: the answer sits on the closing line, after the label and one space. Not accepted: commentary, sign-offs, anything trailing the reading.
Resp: 10:22
